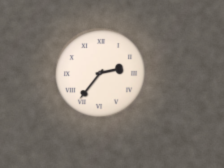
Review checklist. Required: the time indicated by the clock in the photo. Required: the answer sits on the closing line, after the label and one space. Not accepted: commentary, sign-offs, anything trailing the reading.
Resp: 2:36
